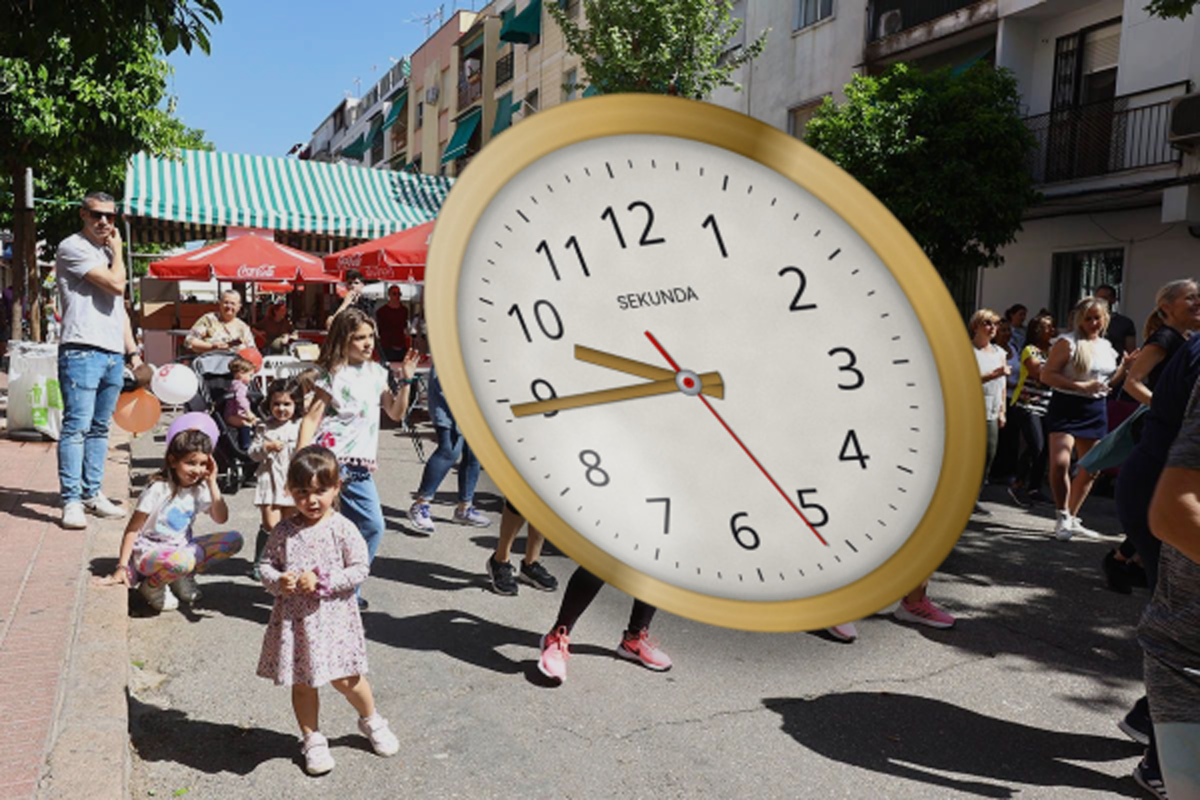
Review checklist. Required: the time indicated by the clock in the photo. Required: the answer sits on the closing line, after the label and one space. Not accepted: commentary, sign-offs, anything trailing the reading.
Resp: 9:44:26
